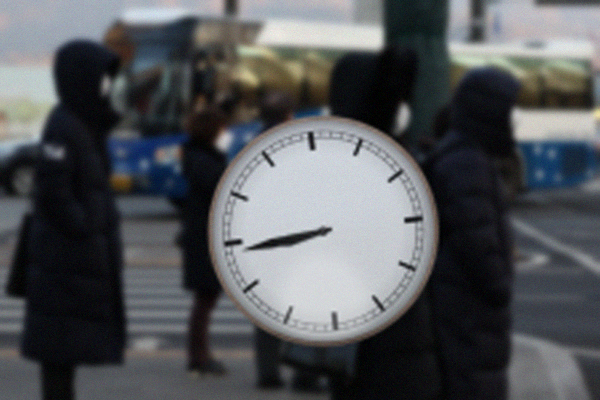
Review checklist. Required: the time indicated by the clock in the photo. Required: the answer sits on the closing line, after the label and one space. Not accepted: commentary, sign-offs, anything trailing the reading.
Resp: 8:44
